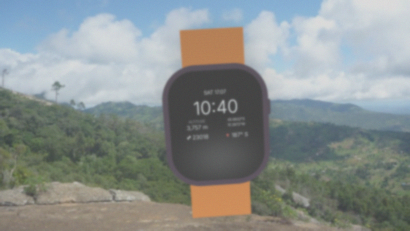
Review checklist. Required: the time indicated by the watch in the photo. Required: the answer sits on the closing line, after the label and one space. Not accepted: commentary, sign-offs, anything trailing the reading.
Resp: 10:40
